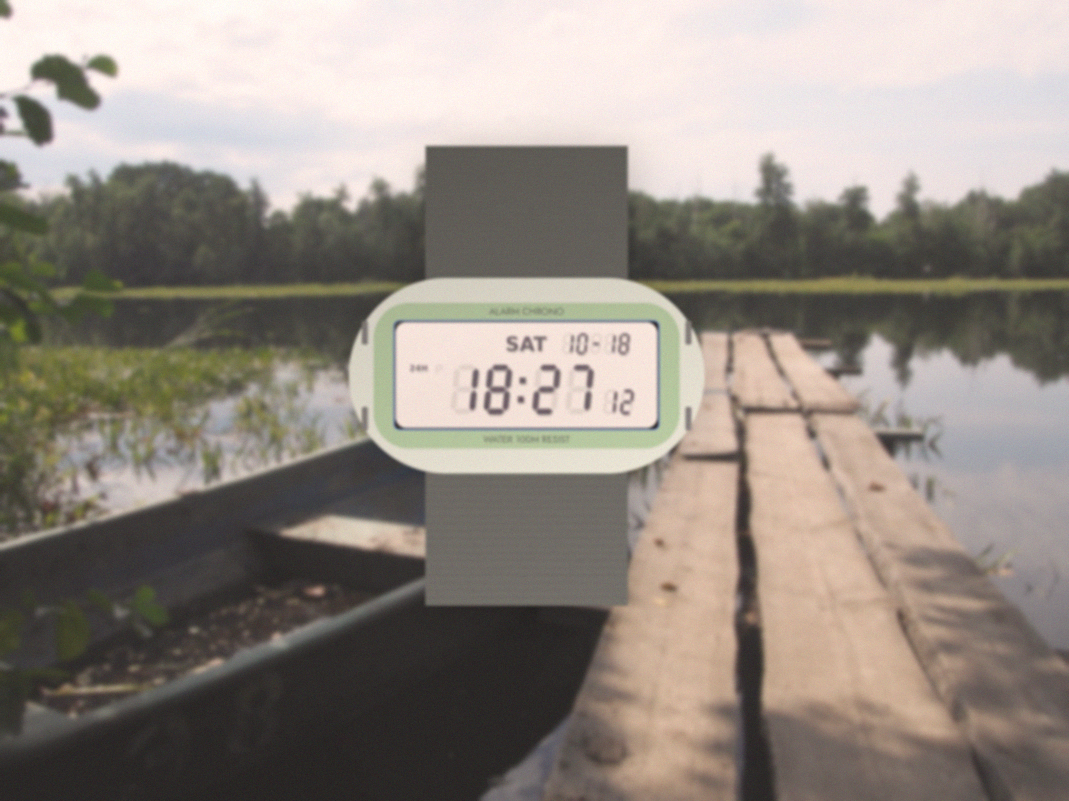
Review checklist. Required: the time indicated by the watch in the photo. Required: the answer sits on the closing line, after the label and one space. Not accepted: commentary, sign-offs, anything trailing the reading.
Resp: 18:27:12
